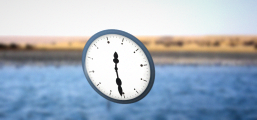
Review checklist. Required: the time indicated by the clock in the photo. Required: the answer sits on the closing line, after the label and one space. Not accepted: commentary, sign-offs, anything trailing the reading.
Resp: 12:31
